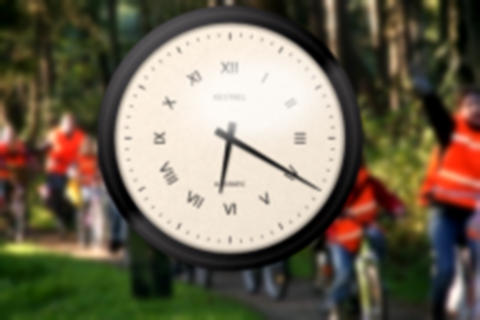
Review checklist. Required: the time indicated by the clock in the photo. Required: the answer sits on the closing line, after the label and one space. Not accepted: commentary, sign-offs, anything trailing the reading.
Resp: 6:20
